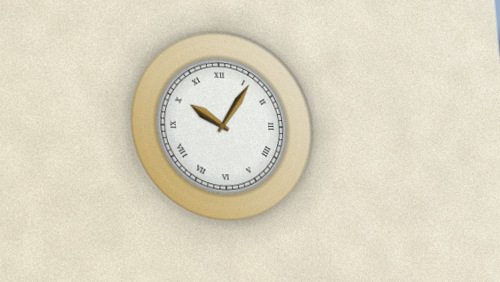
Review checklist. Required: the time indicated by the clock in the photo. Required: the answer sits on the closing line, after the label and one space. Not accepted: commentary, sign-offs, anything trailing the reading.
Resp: 10:06
